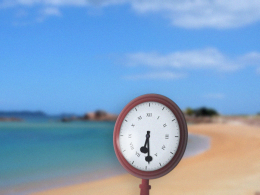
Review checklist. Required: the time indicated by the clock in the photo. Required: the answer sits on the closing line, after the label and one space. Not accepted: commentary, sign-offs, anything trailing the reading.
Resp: 6:29
